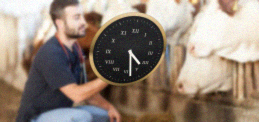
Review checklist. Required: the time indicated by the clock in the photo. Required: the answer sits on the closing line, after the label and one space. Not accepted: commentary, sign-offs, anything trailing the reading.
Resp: 4:28
